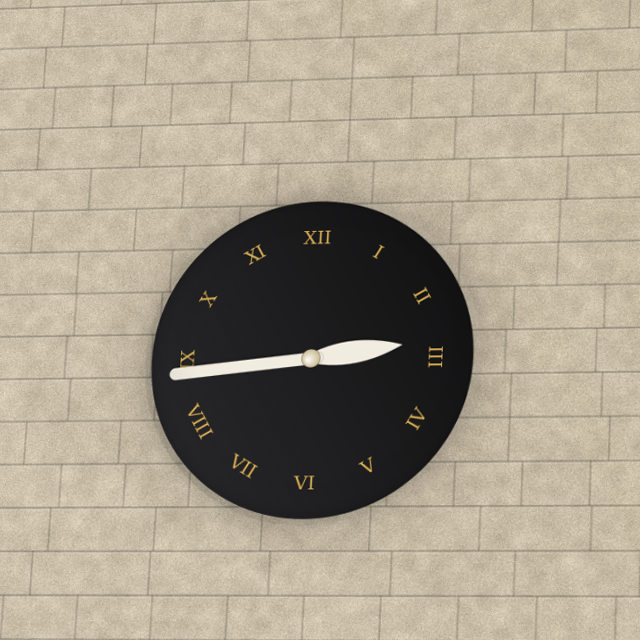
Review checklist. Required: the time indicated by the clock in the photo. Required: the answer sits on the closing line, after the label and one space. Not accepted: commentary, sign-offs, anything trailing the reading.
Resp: 2:44
